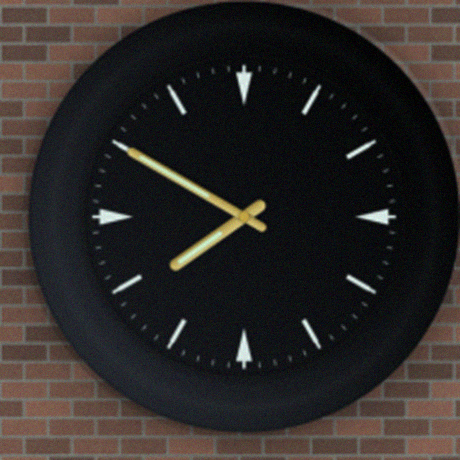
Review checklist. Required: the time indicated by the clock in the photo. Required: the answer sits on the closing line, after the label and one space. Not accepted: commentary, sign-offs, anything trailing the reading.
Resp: 7:50
